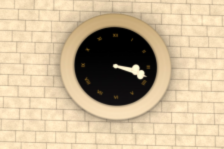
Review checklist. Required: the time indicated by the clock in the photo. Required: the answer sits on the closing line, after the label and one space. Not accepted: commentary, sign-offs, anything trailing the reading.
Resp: 3:18
